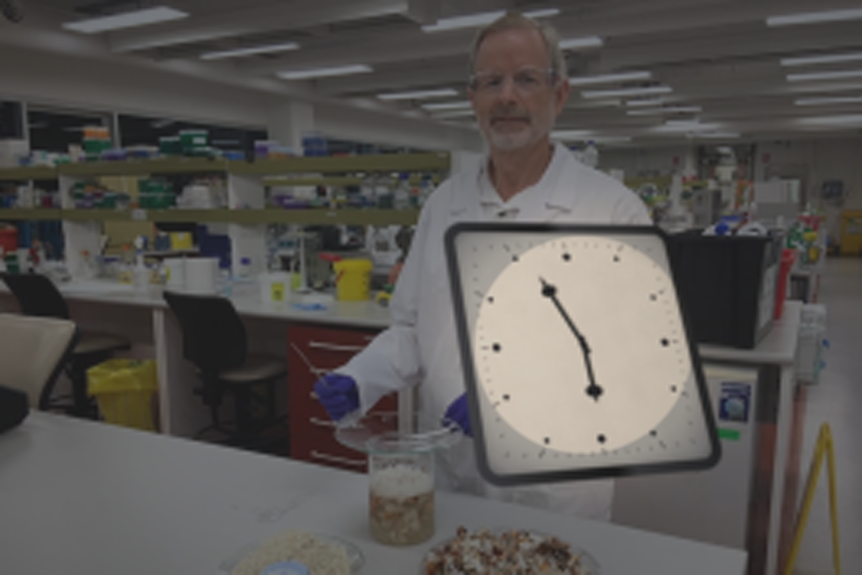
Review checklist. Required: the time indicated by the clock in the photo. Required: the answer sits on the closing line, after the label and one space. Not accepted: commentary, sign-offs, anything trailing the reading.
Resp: 5:56
